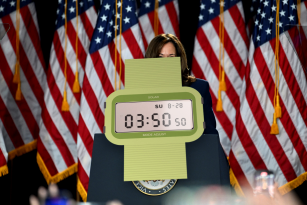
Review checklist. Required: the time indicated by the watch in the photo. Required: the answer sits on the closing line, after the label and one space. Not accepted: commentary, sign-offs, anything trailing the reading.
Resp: 3:50:50
